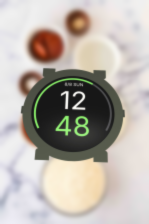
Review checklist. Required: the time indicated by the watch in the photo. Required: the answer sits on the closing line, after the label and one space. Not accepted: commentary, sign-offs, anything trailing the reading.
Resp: 12:48
